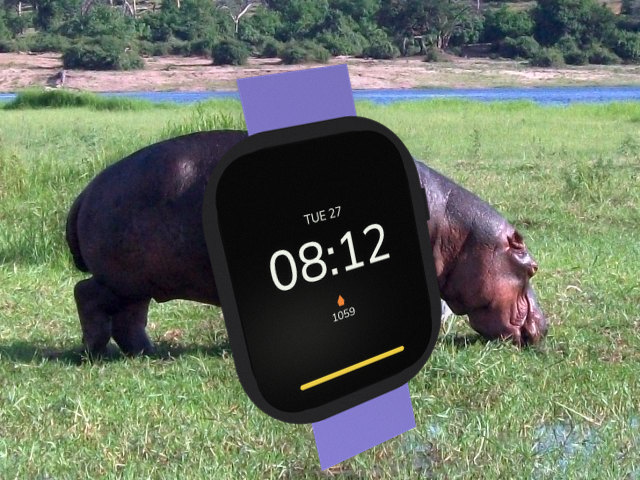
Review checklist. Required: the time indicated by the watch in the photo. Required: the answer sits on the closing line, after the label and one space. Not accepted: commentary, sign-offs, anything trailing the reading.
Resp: 8:12
